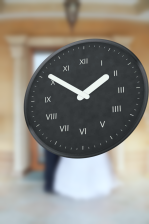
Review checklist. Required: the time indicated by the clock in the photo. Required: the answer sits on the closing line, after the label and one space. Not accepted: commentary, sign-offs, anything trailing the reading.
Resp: 1:51
